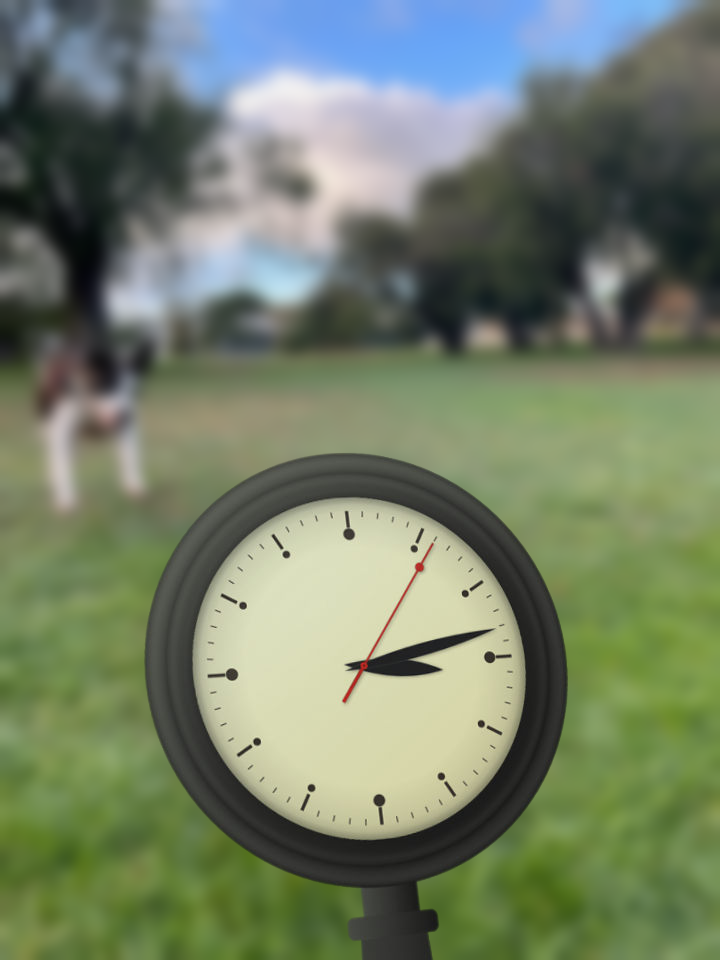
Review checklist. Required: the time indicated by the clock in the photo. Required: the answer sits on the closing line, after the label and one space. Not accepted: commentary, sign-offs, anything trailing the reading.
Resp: 3:13:06
